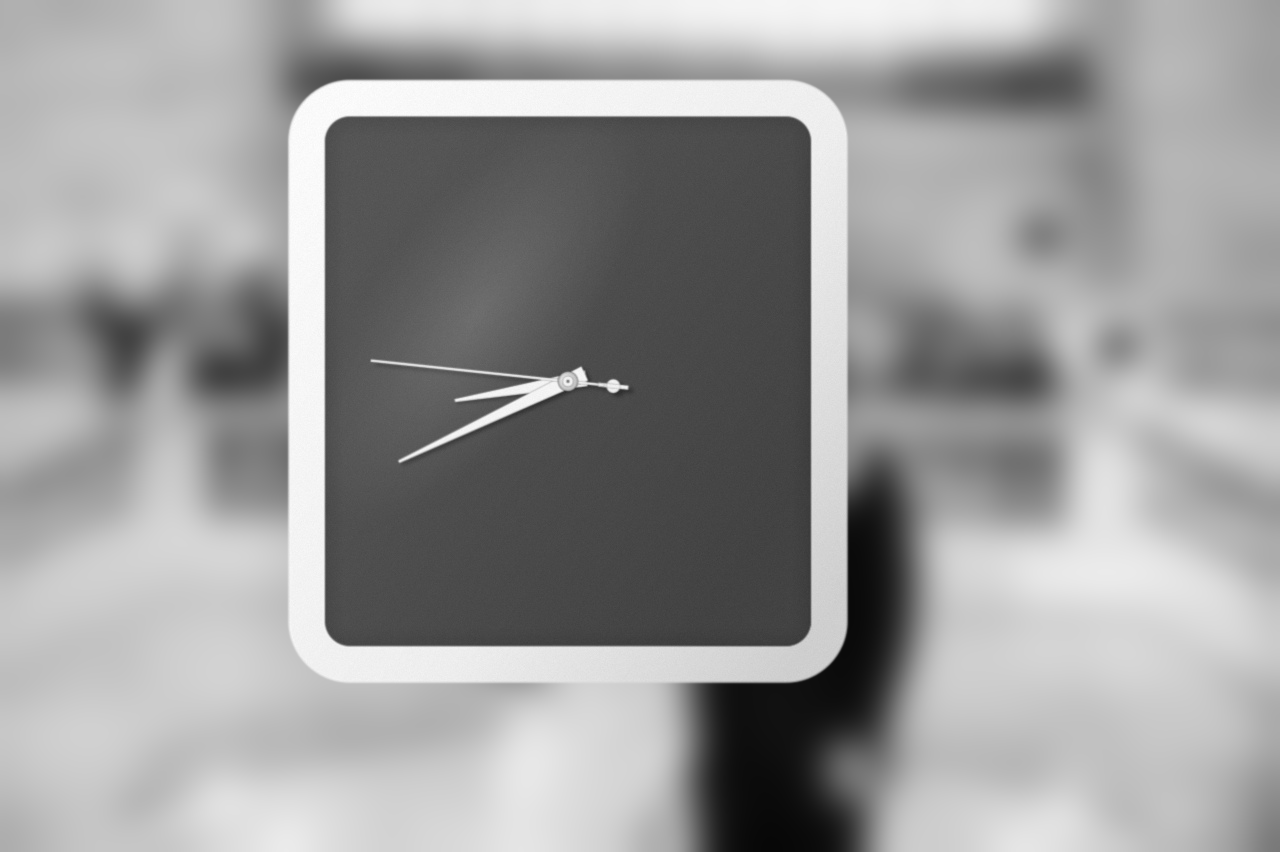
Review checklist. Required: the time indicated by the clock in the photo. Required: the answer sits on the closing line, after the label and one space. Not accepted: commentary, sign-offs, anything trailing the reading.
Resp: 8:40:46
